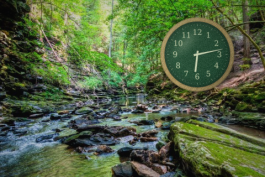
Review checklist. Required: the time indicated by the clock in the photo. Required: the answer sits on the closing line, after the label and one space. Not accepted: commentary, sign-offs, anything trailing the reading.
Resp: 6:13
